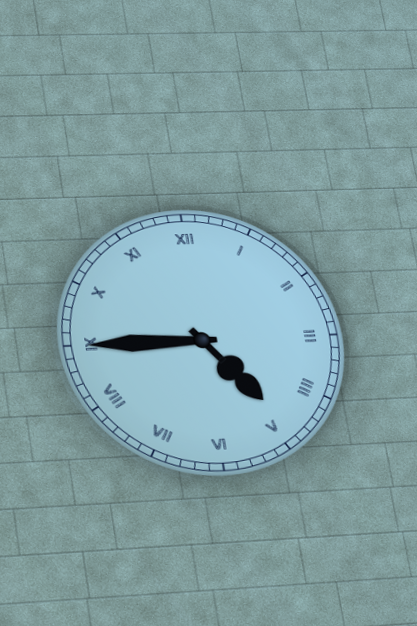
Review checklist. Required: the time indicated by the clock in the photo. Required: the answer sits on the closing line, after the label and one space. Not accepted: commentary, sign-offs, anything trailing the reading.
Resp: 4:45
